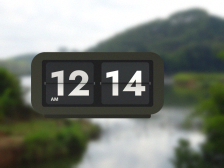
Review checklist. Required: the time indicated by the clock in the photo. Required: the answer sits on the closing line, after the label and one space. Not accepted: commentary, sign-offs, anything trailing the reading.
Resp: 12:14
